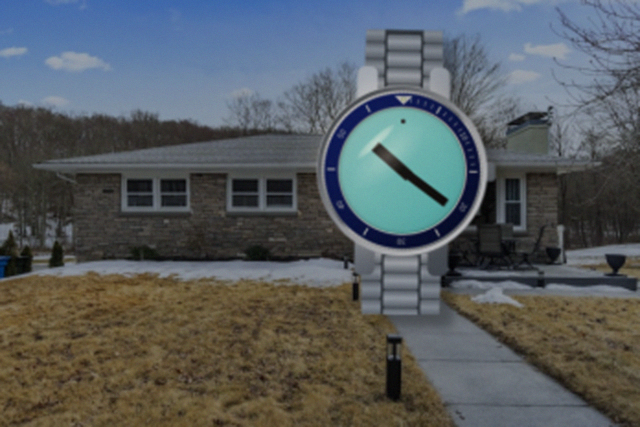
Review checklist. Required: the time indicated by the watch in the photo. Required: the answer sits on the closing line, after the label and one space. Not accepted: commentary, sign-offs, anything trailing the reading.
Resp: 10:21
